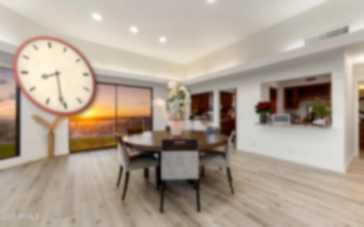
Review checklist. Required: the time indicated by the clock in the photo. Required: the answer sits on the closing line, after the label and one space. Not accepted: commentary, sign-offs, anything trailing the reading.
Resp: 8:31
